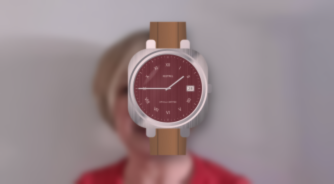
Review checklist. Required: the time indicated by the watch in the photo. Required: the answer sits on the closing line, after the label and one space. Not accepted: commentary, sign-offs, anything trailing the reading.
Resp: 1:45
